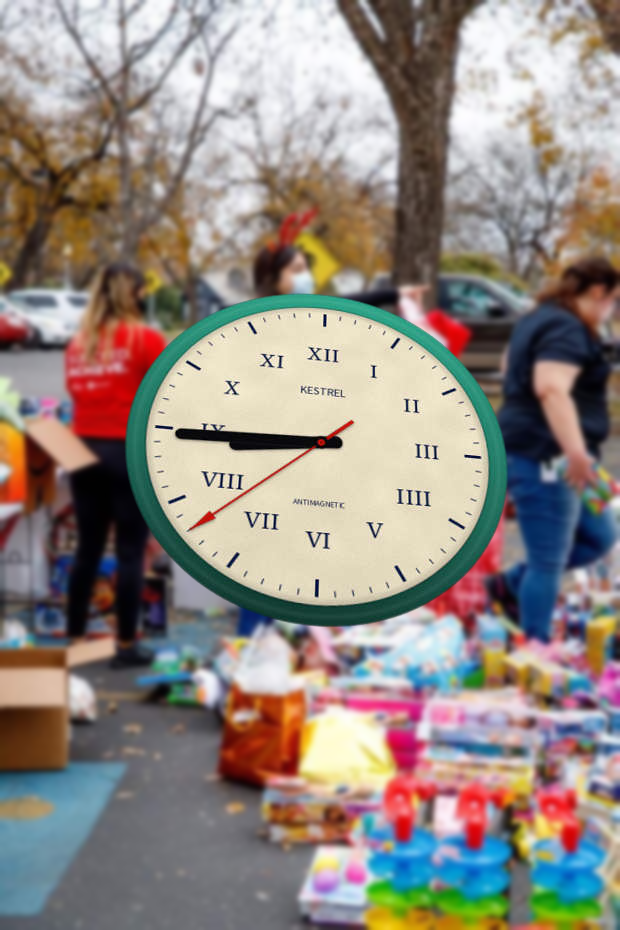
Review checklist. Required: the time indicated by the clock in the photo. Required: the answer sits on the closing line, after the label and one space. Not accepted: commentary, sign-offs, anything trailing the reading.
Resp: 8:44:38
